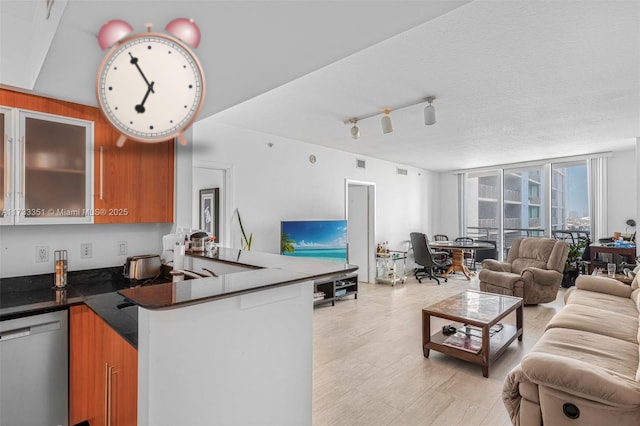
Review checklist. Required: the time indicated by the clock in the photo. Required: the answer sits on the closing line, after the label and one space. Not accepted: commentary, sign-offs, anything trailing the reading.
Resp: 6:55
